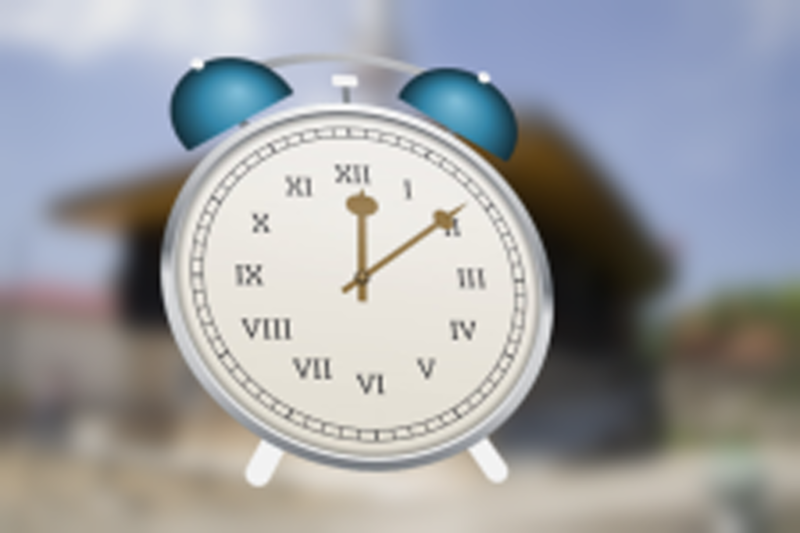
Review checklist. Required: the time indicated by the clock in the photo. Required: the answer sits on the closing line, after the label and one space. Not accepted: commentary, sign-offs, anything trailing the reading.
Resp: 12:09
